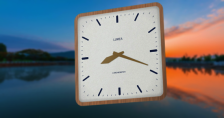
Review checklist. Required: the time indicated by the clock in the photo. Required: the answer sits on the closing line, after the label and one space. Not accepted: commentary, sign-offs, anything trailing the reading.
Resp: 8:19
